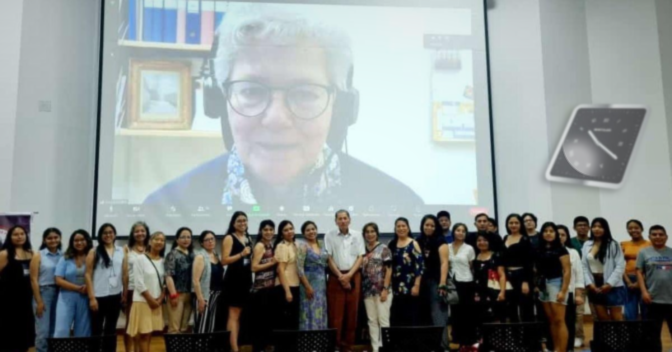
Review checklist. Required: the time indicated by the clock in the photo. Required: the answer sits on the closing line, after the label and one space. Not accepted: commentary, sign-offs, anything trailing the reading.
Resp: 10:20
